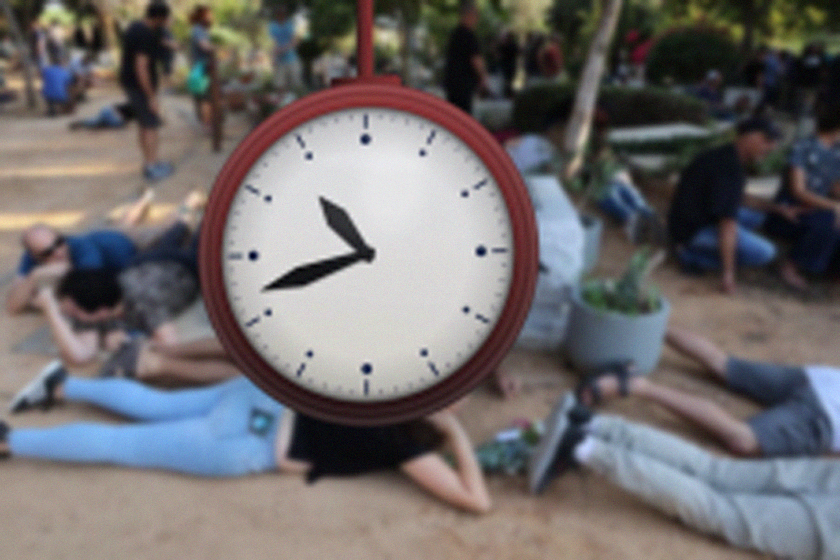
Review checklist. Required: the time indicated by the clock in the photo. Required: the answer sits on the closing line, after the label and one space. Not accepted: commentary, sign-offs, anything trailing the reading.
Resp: 10:42
